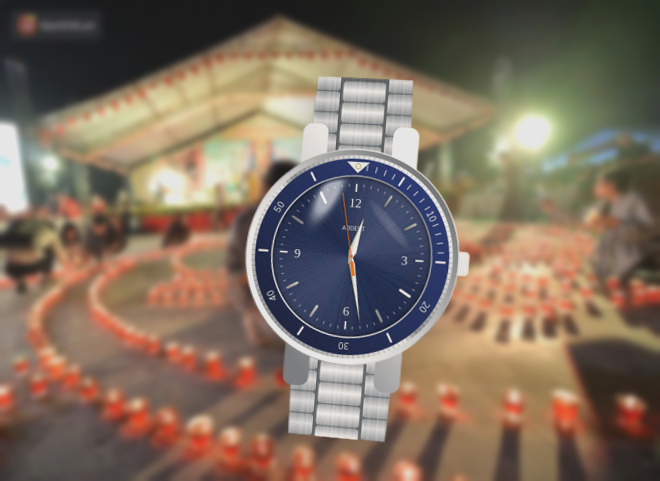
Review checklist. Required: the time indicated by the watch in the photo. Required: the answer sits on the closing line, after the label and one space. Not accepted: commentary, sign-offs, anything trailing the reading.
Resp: 12:27:58
